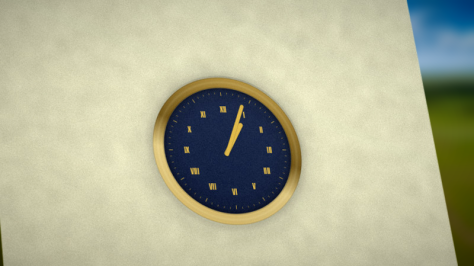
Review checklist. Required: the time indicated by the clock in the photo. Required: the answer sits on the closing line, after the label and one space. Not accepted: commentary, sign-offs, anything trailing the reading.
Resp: 1:04
